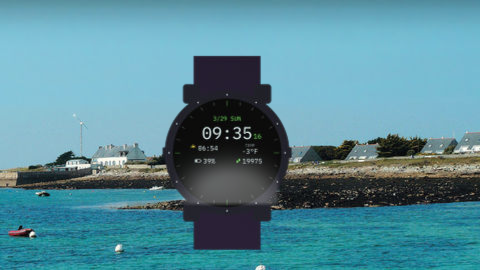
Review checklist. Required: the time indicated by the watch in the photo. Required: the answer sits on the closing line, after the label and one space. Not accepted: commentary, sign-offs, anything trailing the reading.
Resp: 9:35
